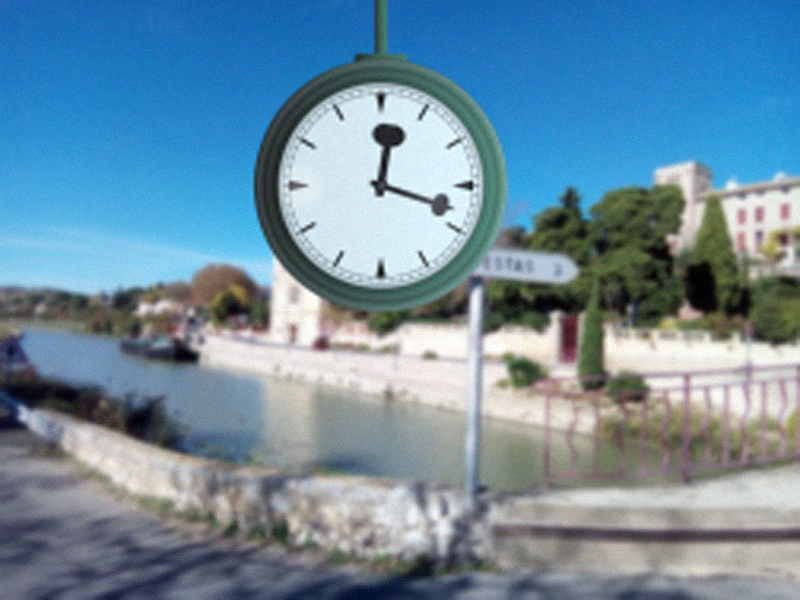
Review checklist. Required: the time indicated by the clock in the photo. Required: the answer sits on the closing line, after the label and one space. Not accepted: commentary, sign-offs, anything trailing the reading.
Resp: 12:18
